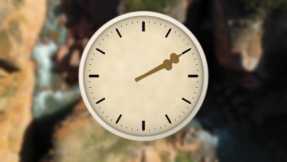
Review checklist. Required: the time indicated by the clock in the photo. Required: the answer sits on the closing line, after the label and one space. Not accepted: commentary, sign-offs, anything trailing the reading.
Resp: 2:10
